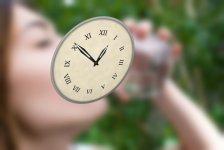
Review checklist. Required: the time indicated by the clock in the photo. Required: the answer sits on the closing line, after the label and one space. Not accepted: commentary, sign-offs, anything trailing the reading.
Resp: 12:51
